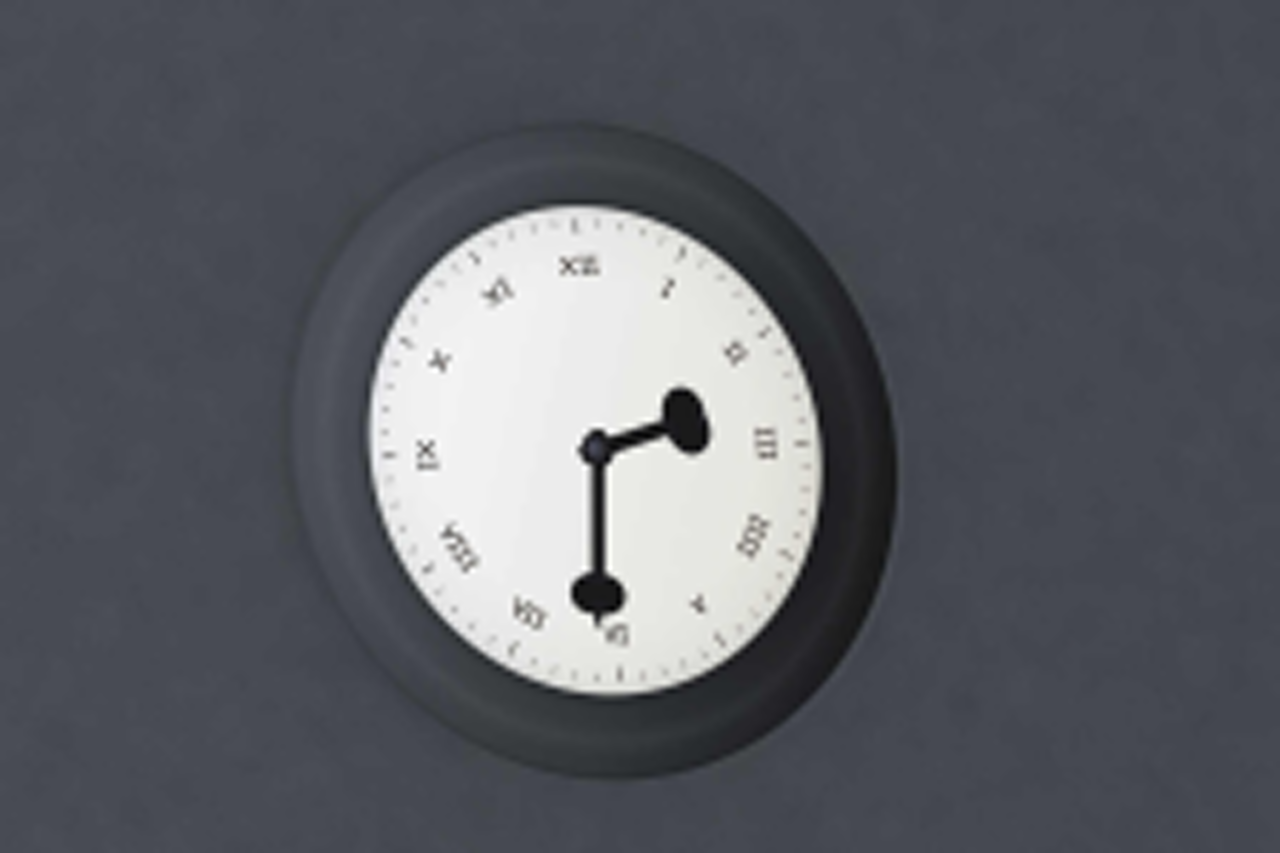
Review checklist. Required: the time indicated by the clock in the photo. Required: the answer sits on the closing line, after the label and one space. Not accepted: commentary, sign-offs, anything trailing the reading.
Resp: 2:31
